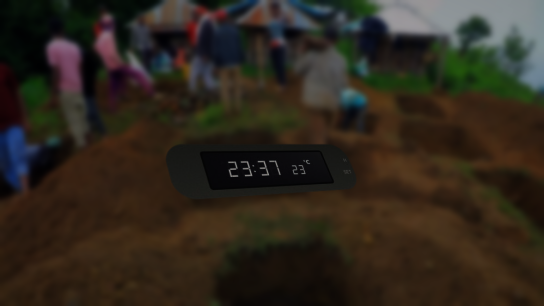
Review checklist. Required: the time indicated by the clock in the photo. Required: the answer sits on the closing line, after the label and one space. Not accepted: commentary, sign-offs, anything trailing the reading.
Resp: 23:37
